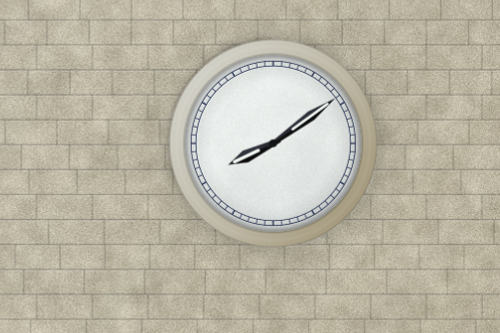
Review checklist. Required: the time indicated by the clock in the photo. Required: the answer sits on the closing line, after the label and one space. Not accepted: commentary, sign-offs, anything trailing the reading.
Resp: 8:09
